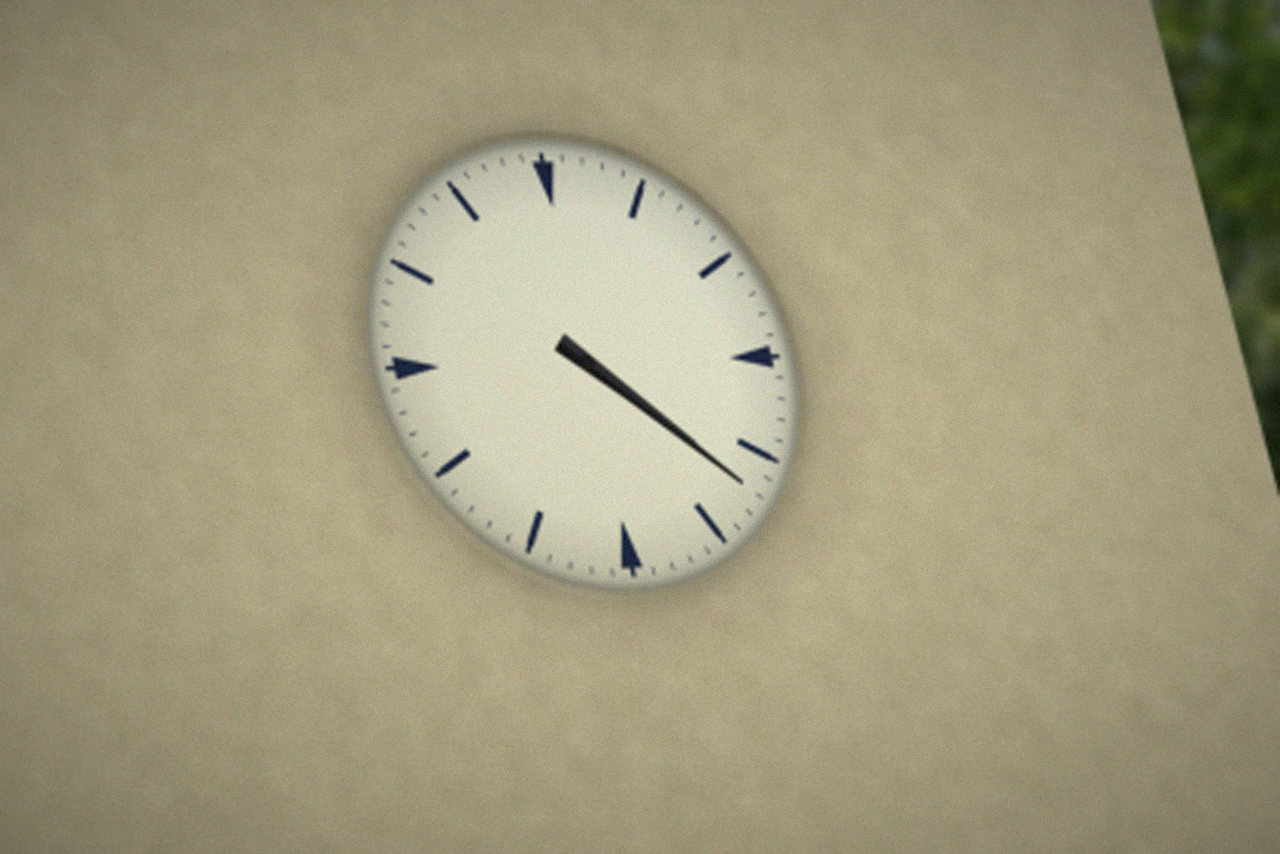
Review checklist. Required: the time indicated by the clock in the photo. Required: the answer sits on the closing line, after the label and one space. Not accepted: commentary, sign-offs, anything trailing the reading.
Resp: 4:22
